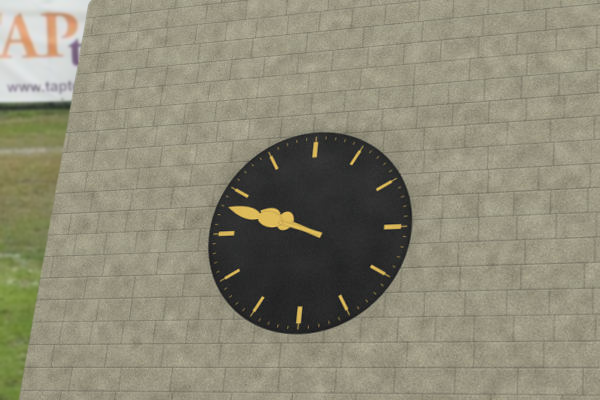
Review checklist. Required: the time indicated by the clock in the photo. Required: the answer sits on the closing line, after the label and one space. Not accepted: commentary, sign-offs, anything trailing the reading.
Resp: 9:48
